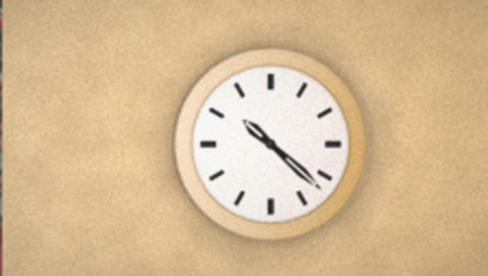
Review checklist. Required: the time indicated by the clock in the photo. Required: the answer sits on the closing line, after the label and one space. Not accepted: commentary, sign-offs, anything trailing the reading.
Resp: 10:22
